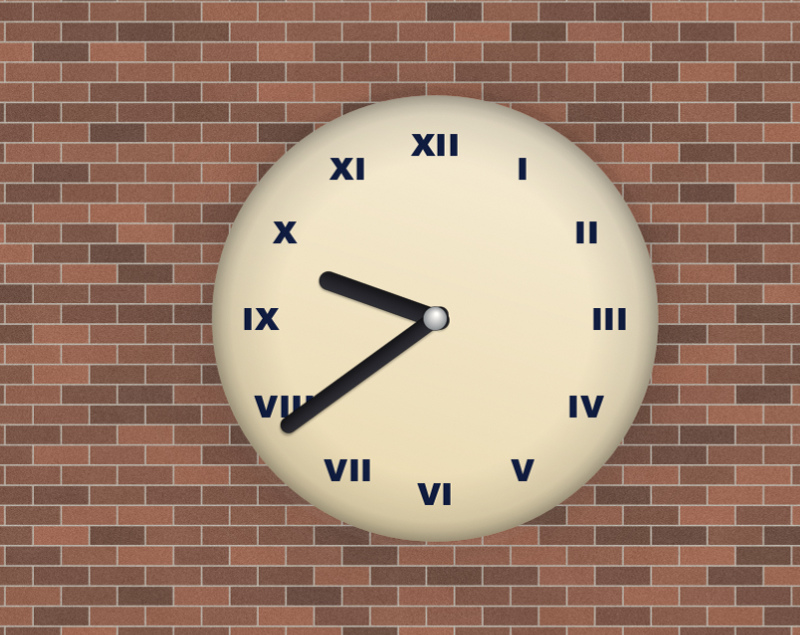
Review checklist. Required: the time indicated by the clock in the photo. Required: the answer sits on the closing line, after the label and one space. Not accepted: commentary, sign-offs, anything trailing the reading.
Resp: 9:39
